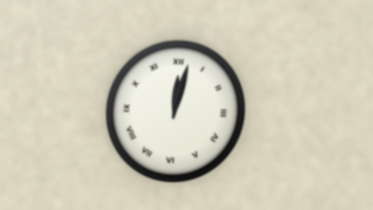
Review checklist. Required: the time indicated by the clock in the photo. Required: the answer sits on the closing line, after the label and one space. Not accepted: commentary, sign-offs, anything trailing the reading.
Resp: 12:02
